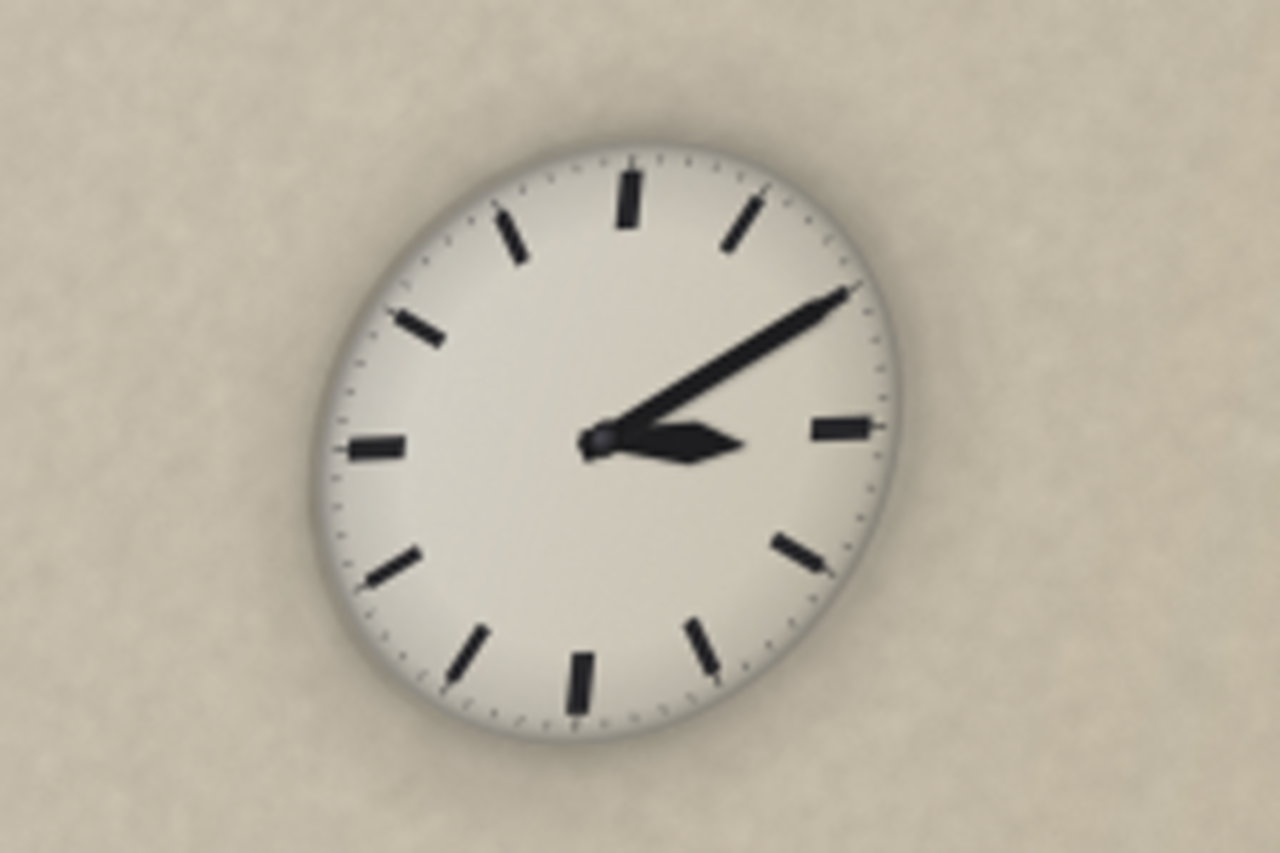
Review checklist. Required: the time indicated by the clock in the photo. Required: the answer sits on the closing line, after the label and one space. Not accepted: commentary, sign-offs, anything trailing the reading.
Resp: 3:10
